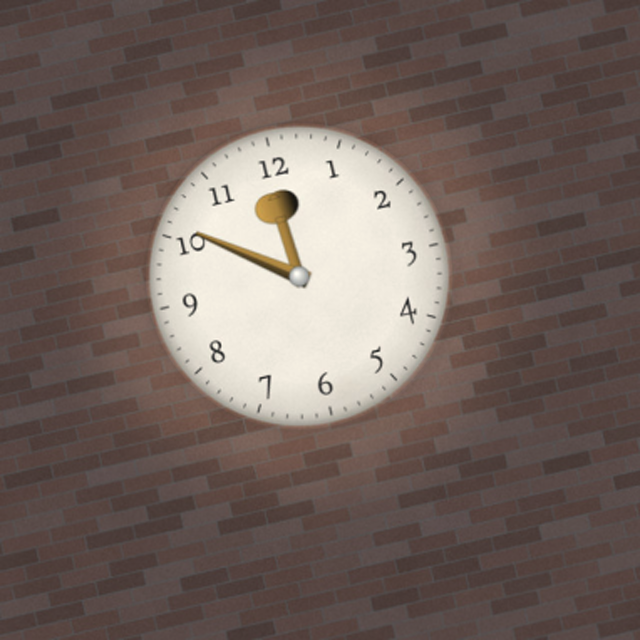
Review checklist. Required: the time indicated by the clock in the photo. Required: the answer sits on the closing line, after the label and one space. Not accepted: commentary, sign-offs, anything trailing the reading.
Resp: 11:51
